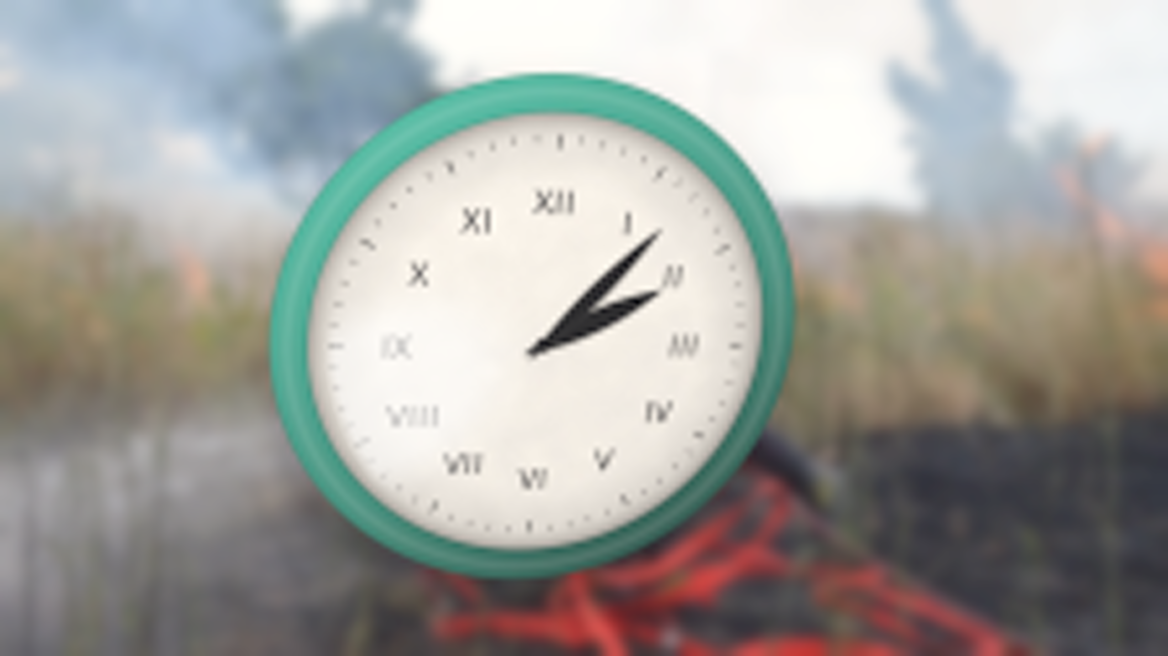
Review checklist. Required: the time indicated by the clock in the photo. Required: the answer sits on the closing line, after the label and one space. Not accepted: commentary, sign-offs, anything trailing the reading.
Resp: 2:07
